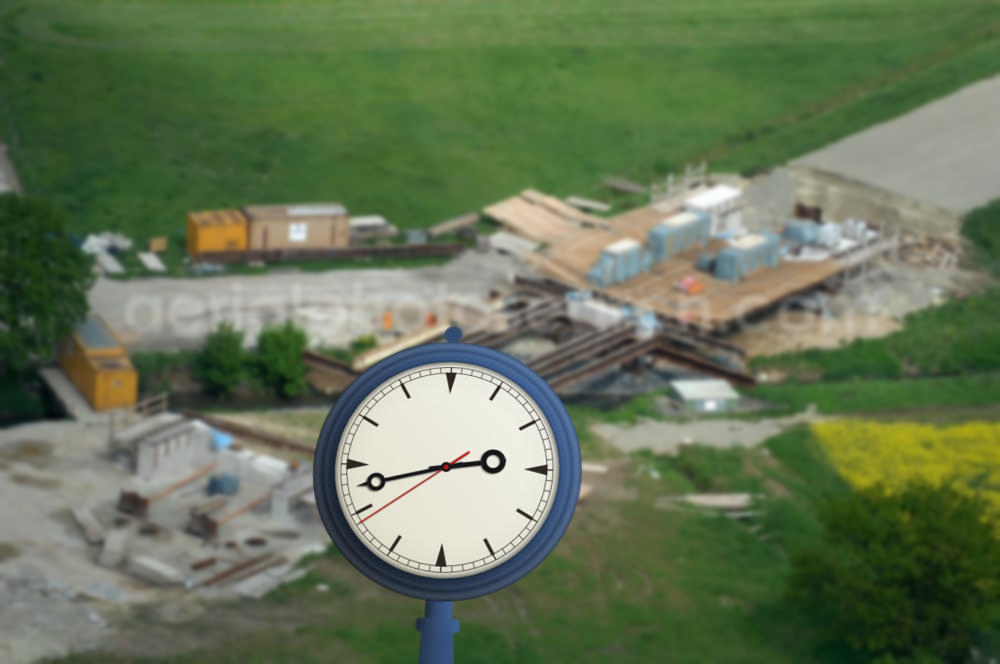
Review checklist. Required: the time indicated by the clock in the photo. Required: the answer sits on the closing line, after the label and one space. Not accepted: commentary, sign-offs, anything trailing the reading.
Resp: 2:42:39
